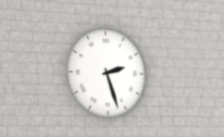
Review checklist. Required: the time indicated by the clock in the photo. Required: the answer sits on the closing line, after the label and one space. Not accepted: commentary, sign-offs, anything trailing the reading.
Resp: 2:27
